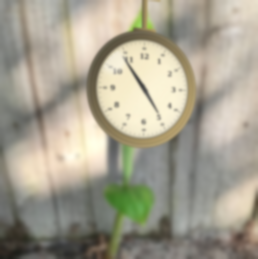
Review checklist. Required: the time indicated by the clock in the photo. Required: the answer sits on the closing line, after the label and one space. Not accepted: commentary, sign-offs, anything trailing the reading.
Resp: 4:54
